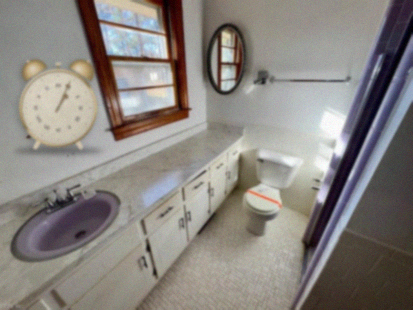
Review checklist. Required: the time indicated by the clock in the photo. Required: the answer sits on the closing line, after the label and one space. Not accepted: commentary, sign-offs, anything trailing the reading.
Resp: 1:04
